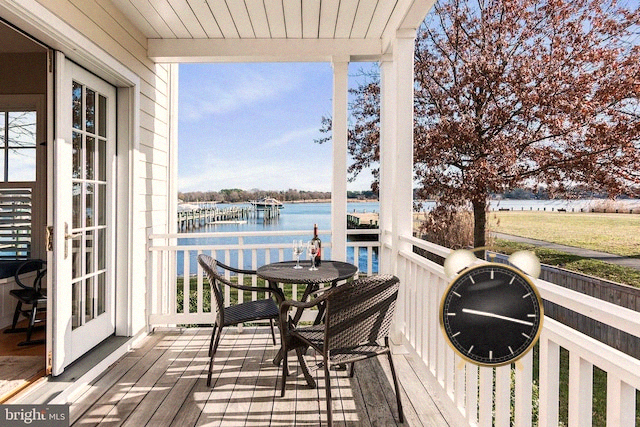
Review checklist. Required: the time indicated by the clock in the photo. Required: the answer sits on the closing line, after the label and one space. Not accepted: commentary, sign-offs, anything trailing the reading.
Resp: 9:17
